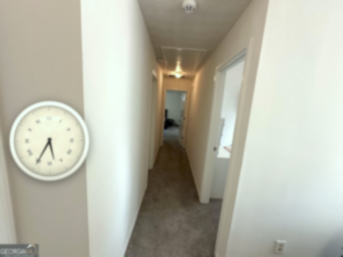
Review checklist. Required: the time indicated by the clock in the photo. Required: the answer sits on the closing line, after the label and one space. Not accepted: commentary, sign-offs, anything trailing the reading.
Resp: 5:35
